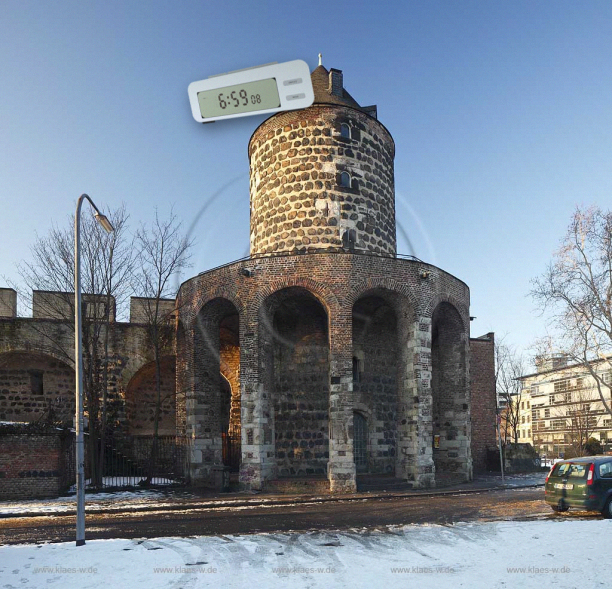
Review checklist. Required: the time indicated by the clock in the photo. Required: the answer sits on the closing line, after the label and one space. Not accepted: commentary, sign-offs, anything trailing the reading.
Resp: 6:59:08
